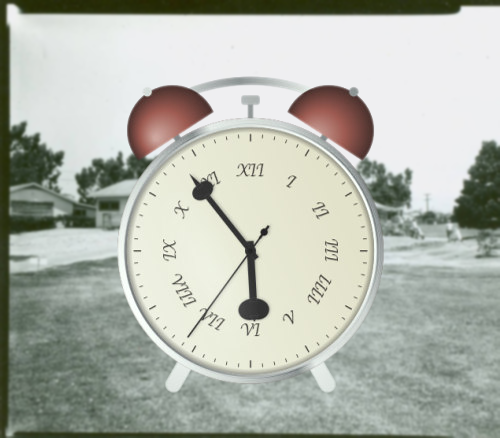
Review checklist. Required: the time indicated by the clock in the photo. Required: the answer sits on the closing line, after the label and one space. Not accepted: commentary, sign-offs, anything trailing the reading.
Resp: 5:53:36
